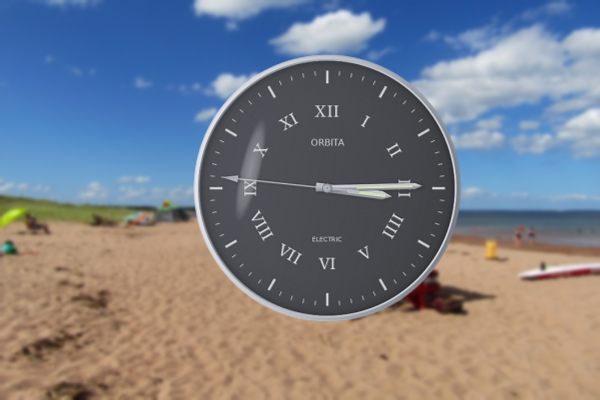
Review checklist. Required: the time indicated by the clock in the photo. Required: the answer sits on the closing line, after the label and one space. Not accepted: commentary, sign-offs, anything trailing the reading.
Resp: 3:14:46
